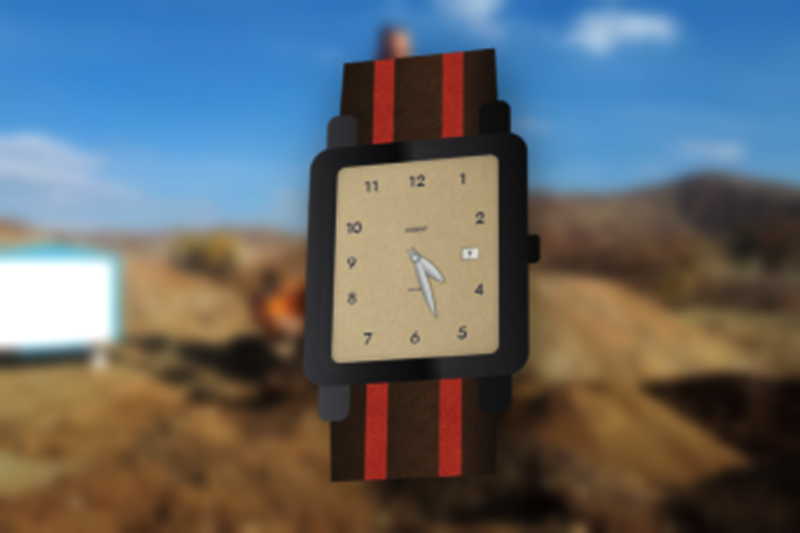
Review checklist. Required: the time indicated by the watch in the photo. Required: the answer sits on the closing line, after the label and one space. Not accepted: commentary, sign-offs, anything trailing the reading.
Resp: 4:27
